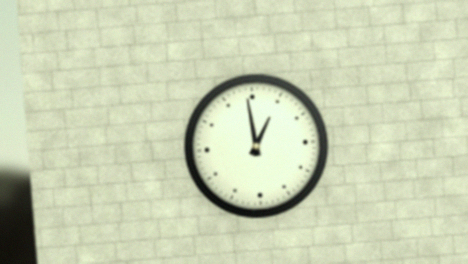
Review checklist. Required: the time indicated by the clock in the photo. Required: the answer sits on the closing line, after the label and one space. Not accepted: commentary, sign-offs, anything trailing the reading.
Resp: 12:59
